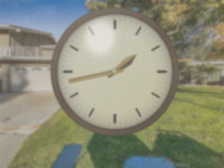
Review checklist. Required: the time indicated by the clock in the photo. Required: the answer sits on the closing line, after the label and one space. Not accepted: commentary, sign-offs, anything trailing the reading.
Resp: 1:43
